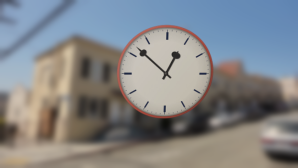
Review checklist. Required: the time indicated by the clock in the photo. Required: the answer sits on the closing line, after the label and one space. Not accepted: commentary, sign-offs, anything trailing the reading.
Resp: 12:52
